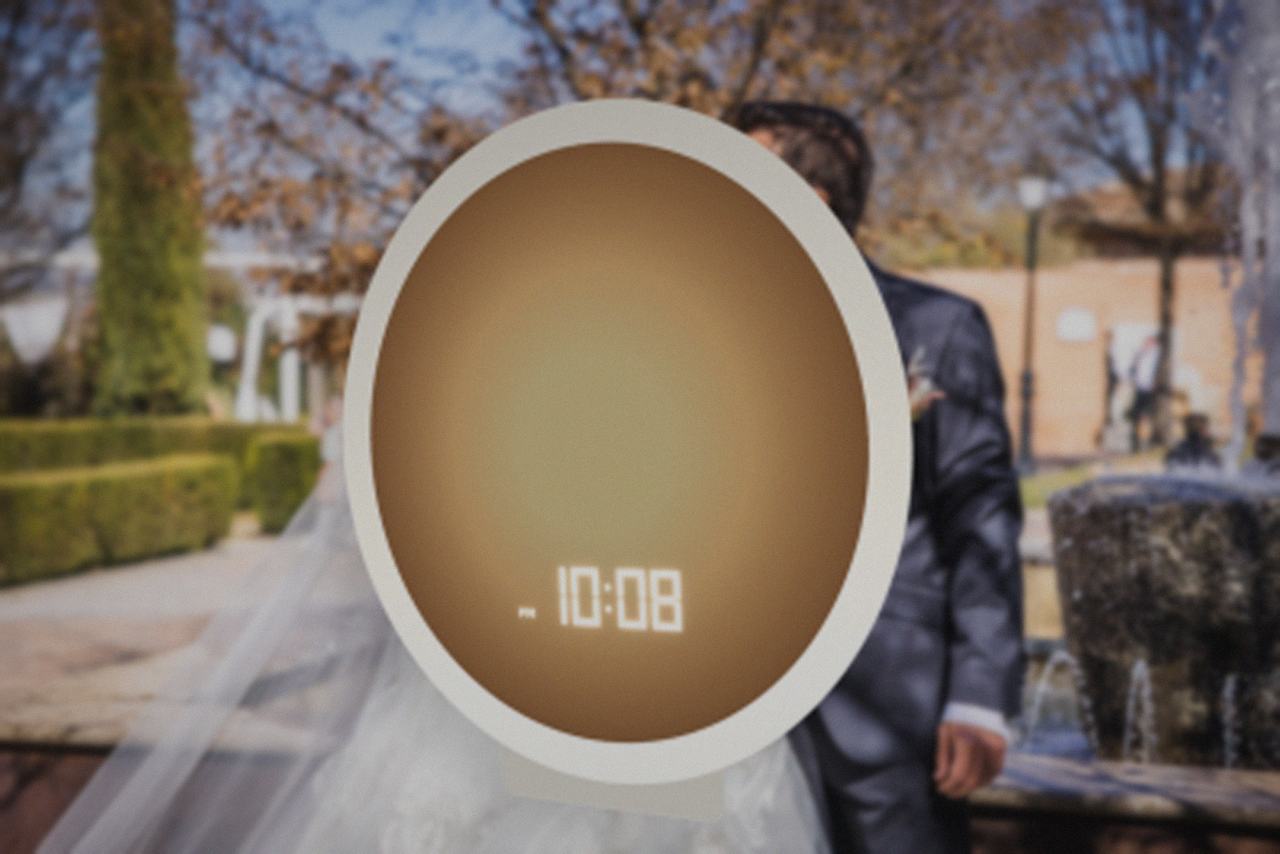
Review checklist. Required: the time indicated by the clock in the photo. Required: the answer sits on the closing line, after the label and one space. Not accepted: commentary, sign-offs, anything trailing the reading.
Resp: 10:08
